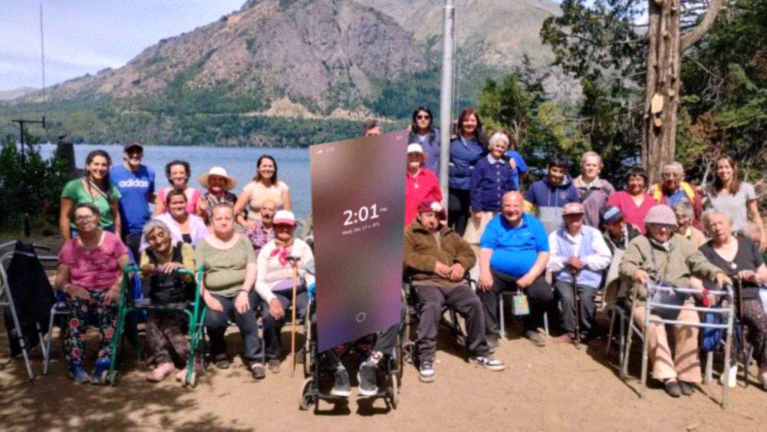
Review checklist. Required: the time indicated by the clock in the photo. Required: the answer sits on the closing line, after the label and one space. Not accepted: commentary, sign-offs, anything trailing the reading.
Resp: 2:01
